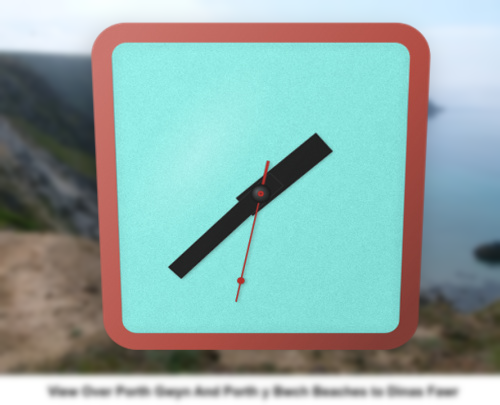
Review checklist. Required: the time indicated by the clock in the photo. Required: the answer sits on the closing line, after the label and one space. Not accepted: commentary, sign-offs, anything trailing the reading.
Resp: 1:37:32
